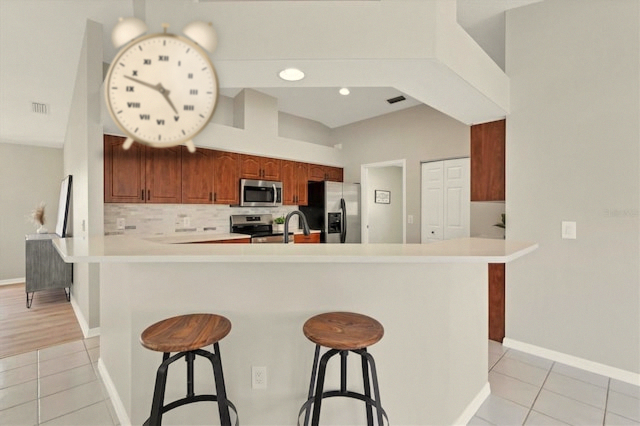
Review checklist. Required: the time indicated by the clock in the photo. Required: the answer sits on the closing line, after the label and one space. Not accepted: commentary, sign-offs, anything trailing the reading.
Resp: 4:48
